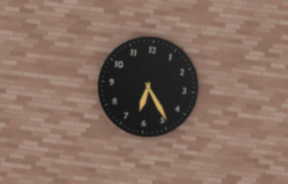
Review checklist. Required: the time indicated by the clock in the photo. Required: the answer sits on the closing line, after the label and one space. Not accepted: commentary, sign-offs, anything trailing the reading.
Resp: 6:24
